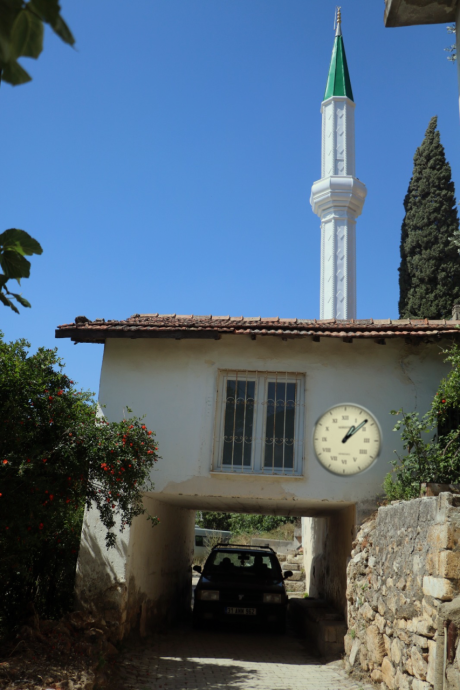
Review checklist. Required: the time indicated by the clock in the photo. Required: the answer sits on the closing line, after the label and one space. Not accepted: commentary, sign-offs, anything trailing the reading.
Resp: 1:08
